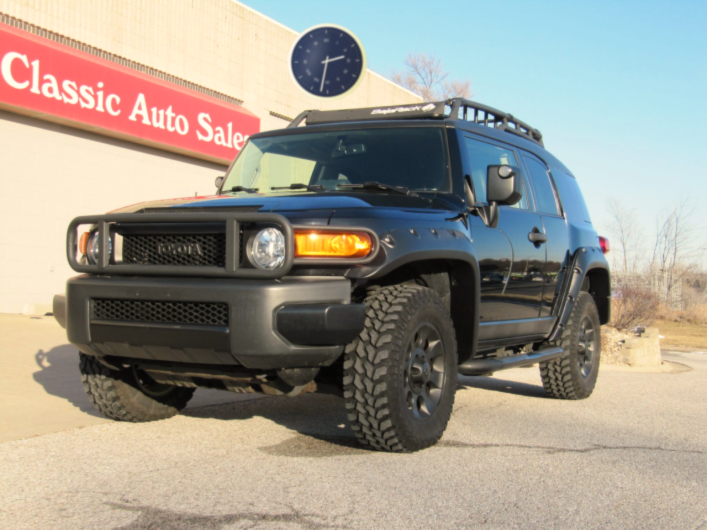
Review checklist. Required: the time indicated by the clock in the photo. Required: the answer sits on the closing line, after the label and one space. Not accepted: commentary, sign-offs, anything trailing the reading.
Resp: 2:32
